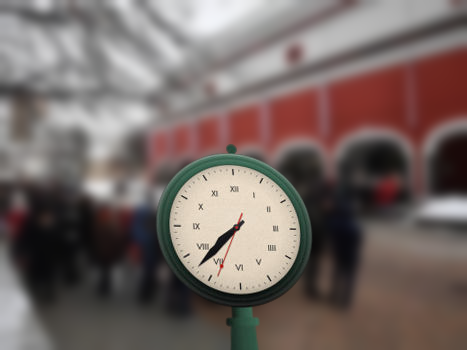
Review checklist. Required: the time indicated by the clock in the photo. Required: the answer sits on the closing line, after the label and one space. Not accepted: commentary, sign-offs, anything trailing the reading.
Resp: 7:37:34
